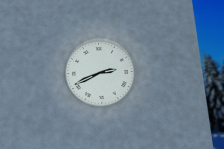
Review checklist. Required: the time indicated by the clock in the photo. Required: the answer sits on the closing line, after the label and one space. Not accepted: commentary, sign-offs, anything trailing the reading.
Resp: 2:41
